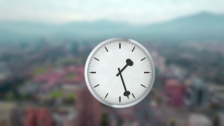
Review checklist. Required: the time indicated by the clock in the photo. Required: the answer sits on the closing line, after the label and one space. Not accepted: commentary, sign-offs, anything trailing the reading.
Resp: 1:27
